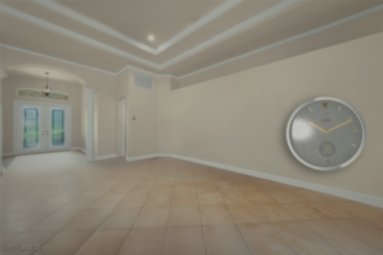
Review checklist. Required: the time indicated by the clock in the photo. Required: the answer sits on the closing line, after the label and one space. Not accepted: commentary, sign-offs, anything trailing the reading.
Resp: 10:11
